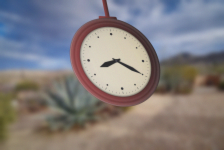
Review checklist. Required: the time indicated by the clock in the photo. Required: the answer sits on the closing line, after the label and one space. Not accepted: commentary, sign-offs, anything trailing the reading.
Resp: 8:20
